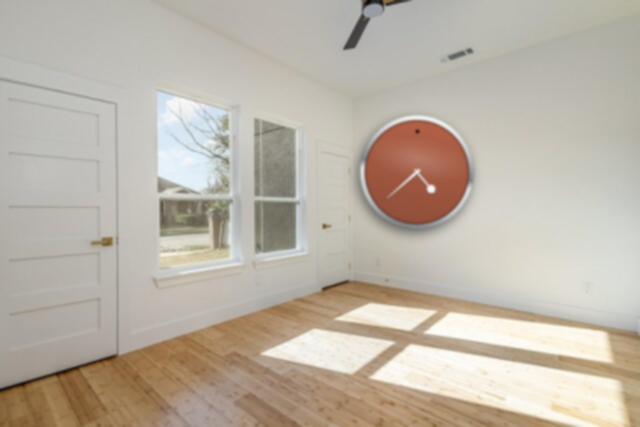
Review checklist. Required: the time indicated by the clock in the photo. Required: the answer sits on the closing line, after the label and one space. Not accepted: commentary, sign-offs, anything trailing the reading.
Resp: 4:38
